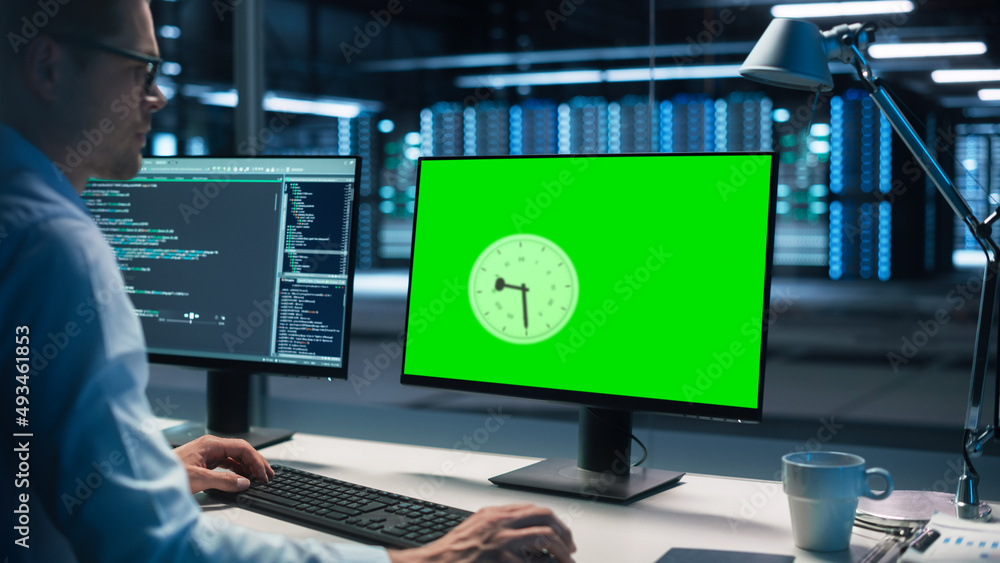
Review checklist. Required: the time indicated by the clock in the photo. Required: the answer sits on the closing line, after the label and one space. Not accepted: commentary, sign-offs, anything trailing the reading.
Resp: 9:30
